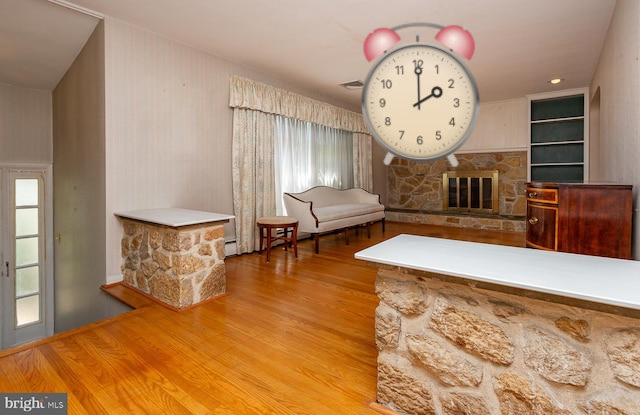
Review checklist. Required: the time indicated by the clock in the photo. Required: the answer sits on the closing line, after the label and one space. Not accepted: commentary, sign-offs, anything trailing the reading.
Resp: 2:00
